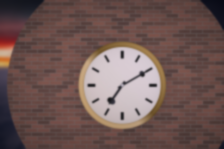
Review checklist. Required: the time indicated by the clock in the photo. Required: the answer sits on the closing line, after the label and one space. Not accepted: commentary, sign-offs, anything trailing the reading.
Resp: 7:10
